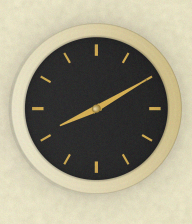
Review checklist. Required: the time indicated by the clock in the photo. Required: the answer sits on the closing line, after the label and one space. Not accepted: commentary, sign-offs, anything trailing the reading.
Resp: 8:10
